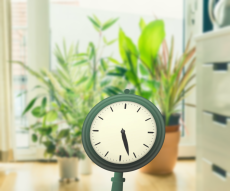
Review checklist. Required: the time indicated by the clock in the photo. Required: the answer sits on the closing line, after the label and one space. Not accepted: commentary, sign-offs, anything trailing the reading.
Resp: 5:27
